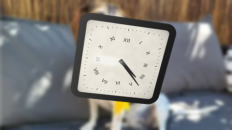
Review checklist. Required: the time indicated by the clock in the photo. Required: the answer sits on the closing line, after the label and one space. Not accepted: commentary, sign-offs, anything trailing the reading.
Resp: 4:23
